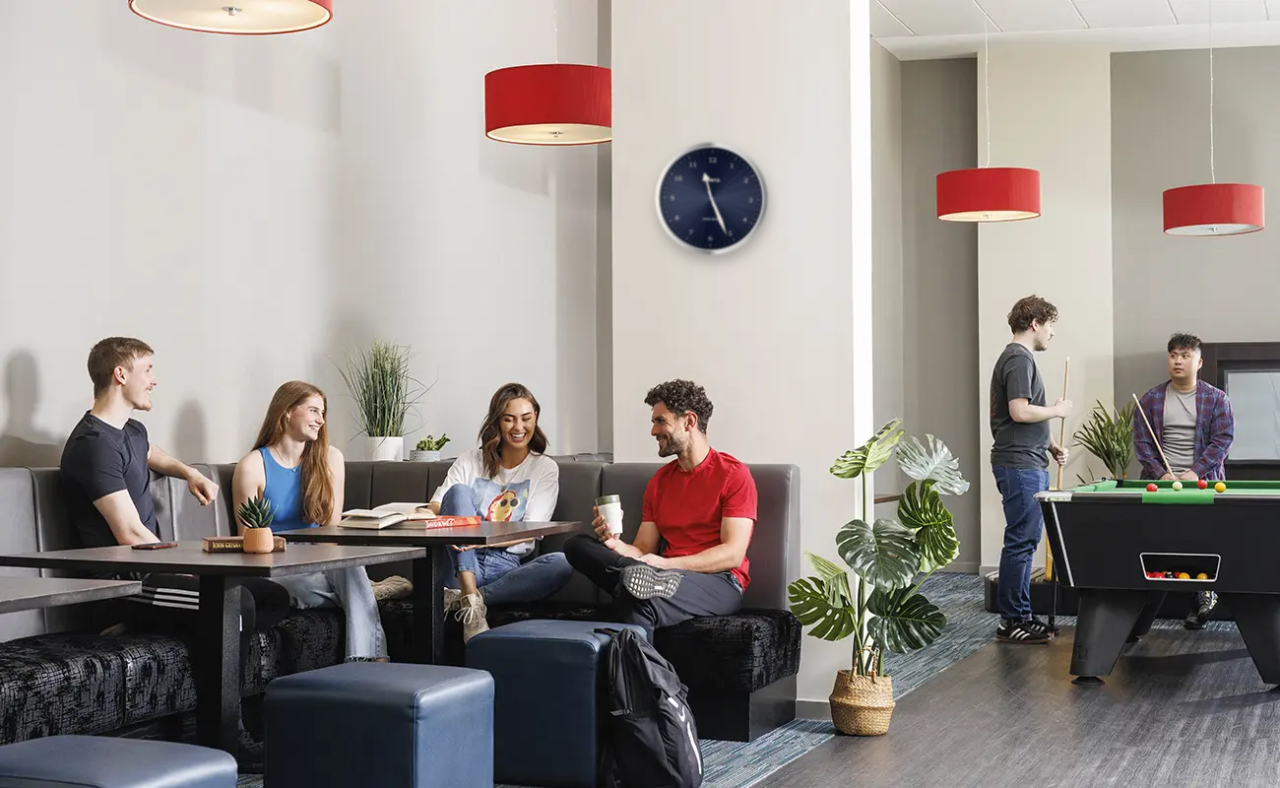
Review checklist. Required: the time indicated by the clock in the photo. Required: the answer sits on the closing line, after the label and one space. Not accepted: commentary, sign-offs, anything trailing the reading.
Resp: 11:26
